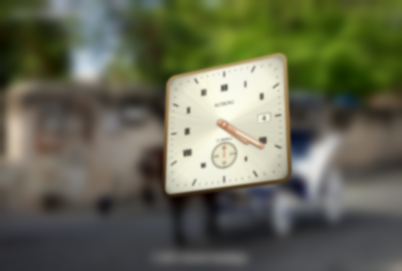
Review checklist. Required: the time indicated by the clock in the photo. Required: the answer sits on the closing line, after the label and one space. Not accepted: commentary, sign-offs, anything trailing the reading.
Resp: 4:21
